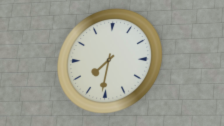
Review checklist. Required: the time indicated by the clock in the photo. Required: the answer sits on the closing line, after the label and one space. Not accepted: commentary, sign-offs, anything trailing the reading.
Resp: 7:31
